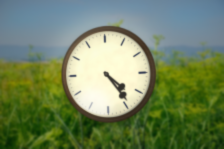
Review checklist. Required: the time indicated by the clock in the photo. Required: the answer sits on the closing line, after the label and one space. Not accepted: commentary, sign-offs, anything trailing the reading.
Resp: 4:24
